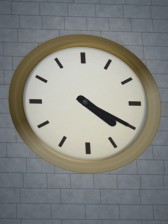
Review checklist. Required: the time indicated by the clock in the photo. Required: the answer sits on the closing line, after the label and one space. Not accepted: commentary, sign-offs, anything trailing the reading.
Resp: 4:20
